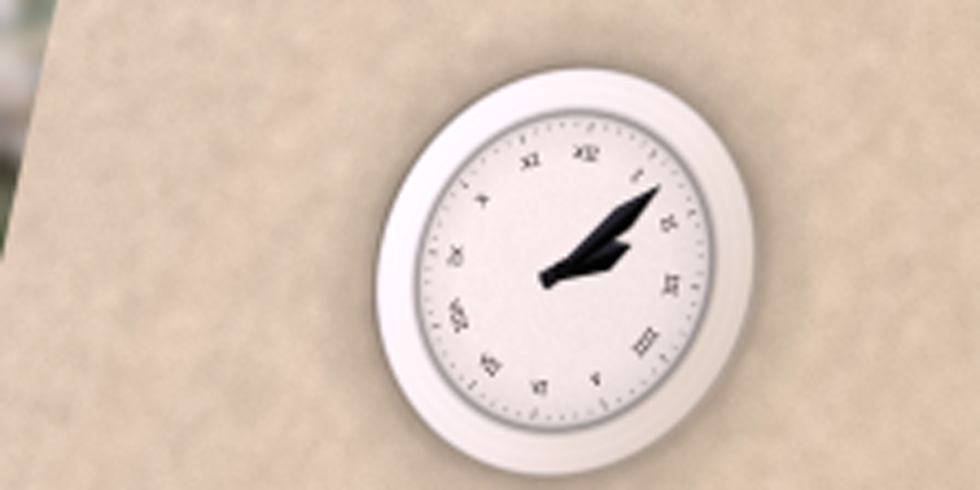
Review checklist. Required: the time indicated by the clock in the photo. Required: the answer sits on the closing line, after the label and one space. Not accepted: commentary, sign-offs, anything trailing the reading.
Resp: 2:07
